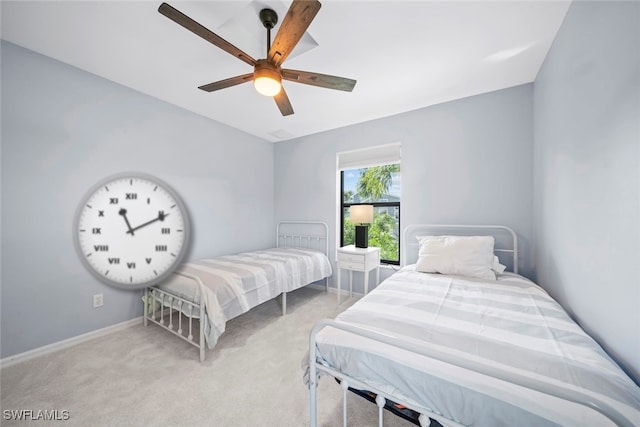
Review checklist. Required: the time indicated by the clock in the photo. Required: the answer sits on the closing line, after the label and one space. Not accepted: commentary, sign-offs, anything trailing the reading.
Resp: 11:11
